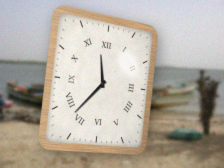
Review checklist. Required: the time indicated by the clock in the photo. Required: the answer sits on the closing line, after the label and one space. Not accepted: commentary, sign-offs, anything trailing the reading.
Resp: 11:37
